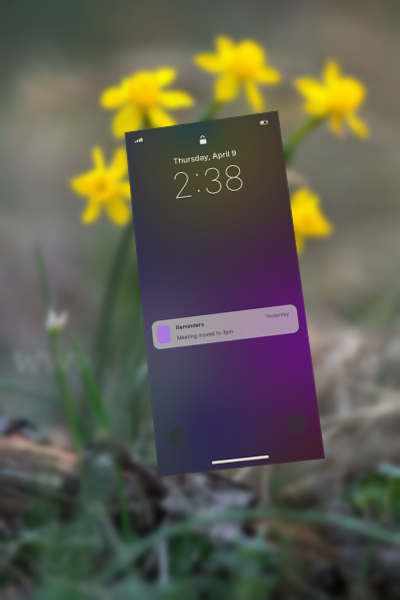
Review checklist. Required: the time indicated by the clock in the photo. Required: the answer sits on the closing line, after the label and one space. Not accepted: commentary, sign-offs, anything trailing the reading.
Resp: 2:38
